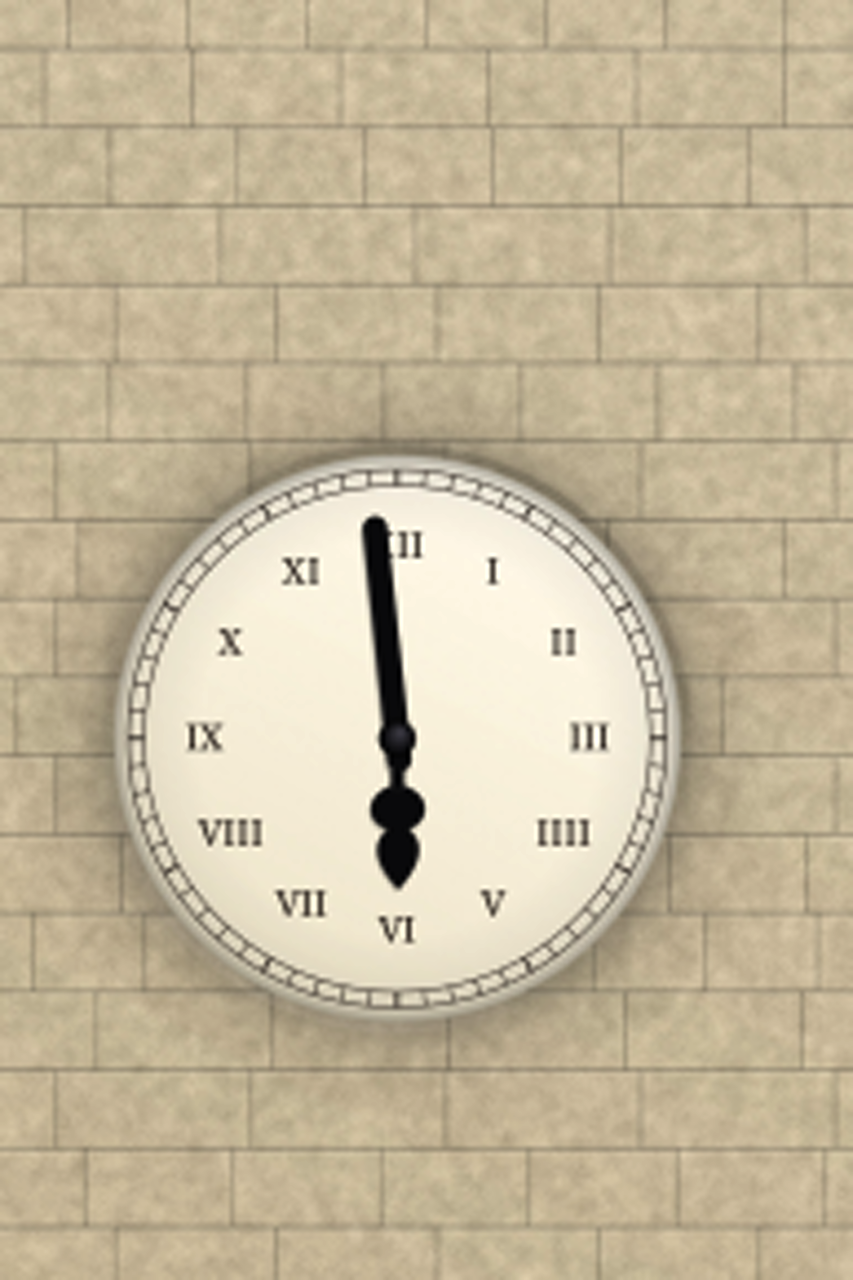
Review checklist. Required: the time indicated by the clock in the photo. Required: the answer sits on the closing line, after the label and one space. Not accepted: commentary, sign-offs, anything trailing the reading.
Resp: 5:59
